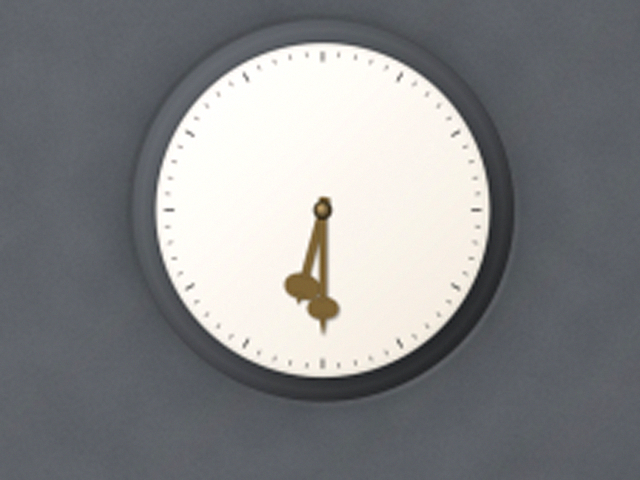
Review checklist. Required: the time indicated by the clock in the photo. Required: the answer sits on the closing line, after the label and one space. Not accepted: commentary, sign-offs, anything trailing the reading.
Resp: 6:30
